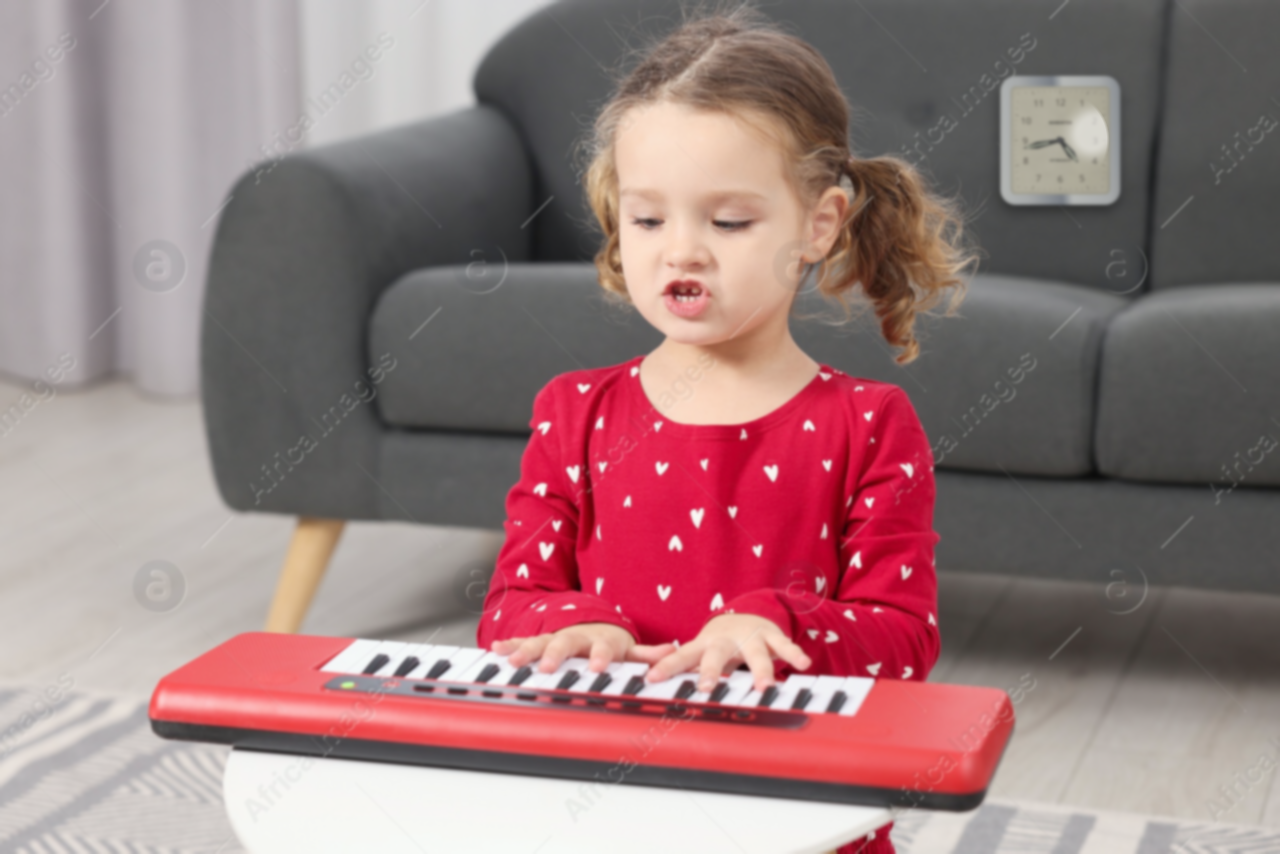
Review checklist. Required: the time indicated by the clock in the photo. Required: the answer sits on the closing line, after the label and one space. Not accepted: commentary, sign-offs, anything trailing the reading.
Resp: 4:43
